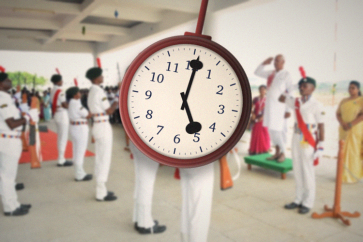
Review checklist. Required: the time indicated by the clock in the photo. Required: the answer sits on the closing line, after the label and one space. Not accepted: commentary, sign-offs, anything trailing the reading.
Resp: 5:01
